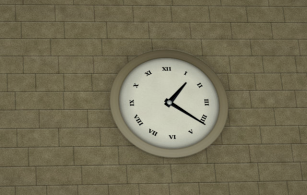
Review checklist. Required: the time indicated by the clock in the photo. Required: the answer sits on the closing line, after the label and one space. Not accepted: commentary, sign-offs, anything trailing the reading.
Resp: 1:21
